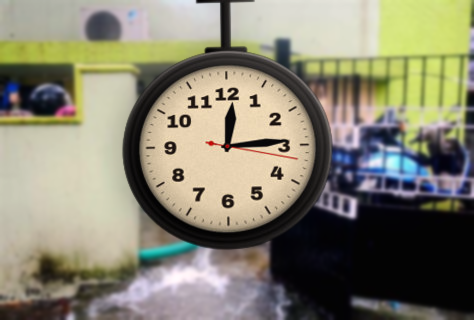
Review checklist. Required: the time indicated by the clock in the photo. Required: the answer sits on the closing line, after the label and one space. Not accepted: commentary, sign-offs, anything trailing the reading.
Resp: 12:14:17
